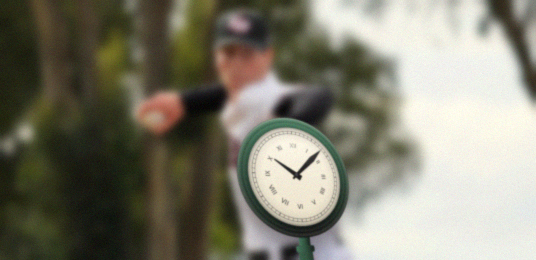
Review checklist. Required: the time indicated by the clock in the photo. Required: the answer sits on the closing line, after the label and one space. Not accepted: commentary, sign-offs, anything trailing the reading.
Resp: 10:08
